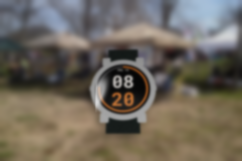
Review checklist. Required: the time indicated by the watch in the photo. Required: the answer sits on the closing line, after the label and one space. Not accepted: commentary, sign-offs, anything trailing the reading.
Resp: 8:20
